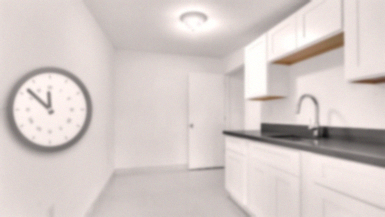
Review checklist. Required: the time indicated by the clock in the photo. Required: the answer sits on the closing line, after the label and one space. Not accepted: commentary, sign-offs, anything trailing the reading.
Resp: 11:52
